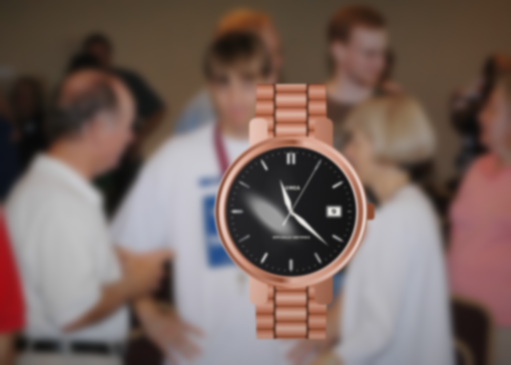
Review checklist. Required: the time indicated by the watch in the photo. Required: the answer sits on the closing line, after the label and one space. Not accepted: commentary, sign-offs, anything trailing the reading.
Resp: 11:22:05
